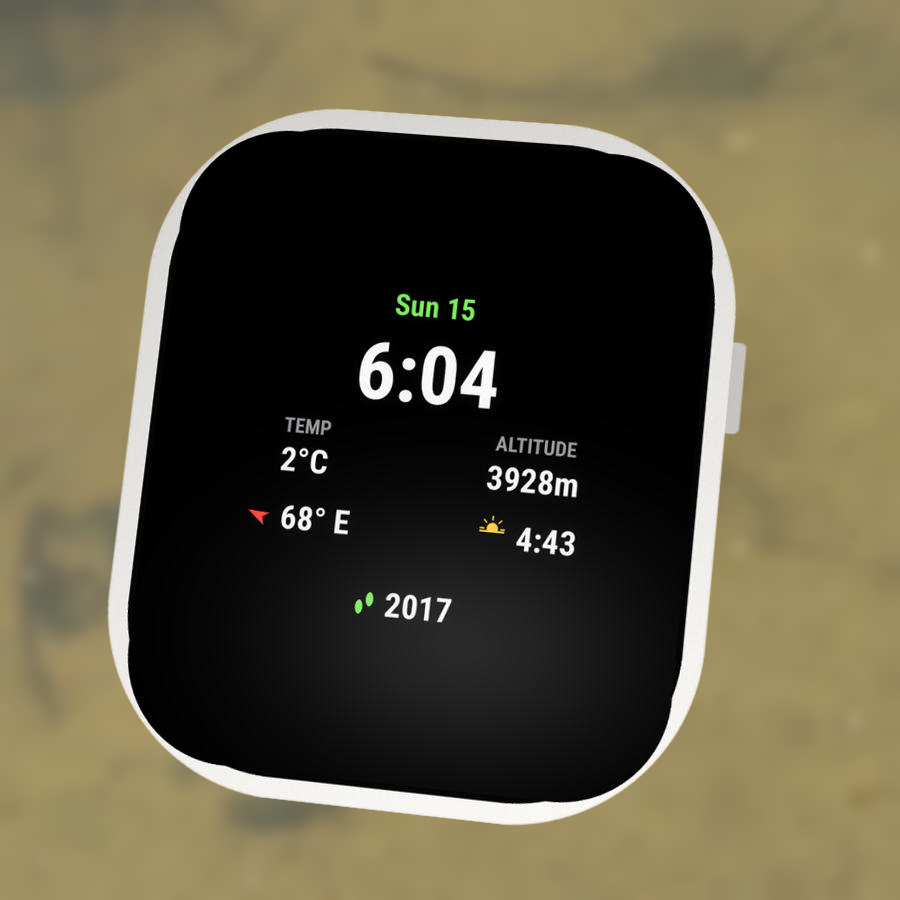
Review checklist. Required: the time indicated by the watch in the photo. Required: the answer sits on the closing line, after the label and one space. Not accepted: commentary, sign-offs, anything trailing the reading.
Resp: 6:04
